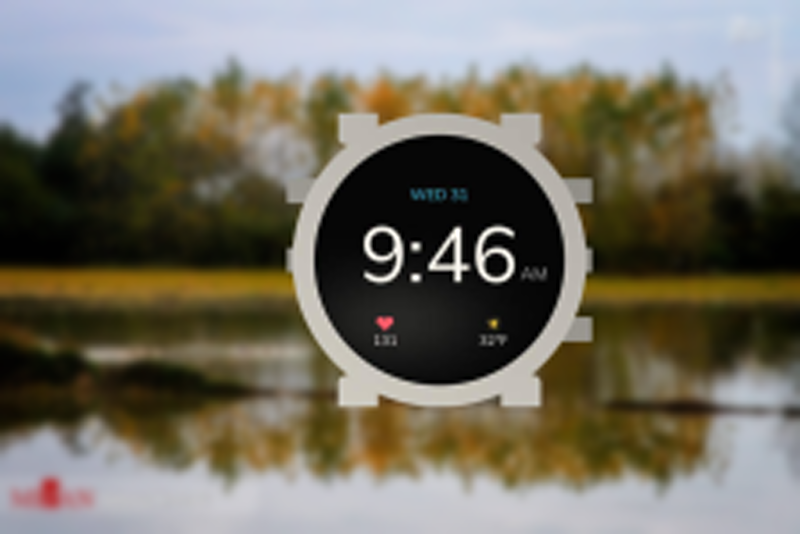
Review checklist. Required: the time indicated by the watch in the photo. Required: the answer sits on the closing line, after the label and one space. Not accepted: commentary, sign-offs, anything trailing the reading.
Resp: 9:46
